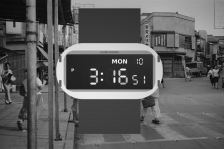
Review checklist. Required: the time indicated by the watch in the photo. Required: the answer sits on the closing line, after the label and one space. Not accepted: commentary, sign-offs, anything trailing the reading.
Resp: 3:16:51
